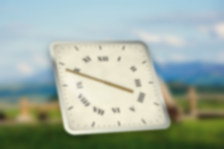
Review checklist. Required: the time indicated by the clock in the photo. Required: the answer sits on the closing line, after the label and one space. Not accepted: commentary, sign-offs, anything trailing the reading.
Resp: 3:49
